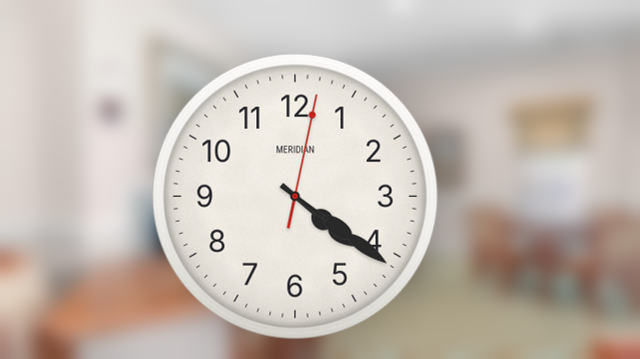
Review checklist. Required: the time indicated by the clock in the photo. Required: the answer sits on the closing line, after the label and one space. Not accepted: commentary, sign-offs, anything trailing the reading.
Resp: 4:21:02
